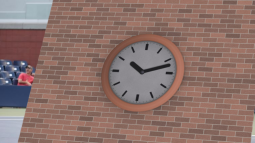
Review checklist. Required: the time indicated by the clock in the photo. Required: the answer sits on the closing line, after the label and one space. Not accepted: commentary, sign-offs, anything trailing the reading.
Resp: 10:12
